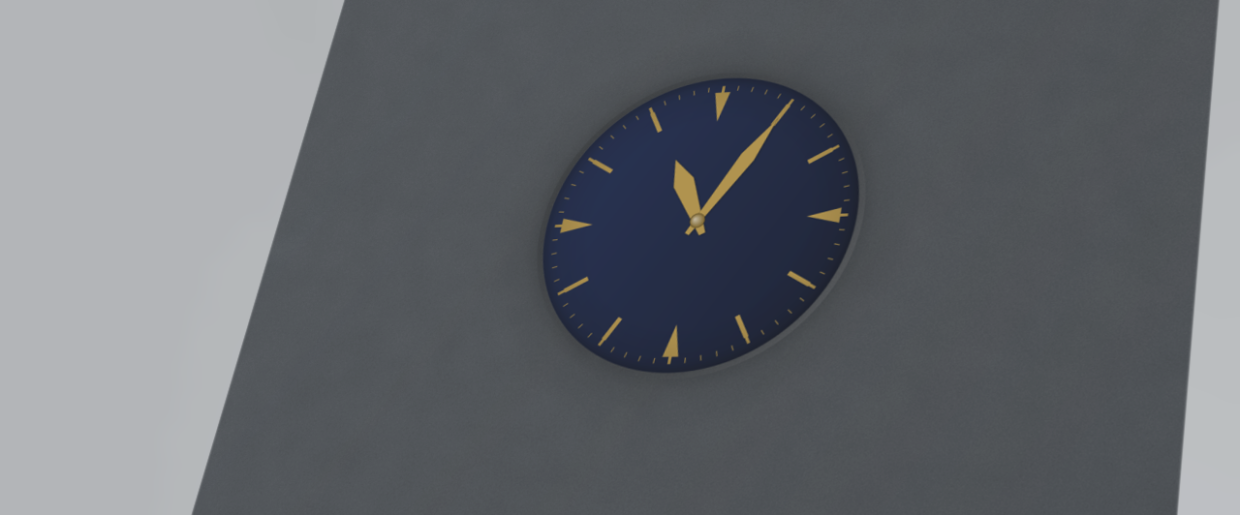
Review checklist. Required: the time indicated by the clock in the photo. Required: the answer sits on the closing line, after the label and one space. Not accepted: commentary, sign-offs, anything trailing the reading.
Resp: 11:05
